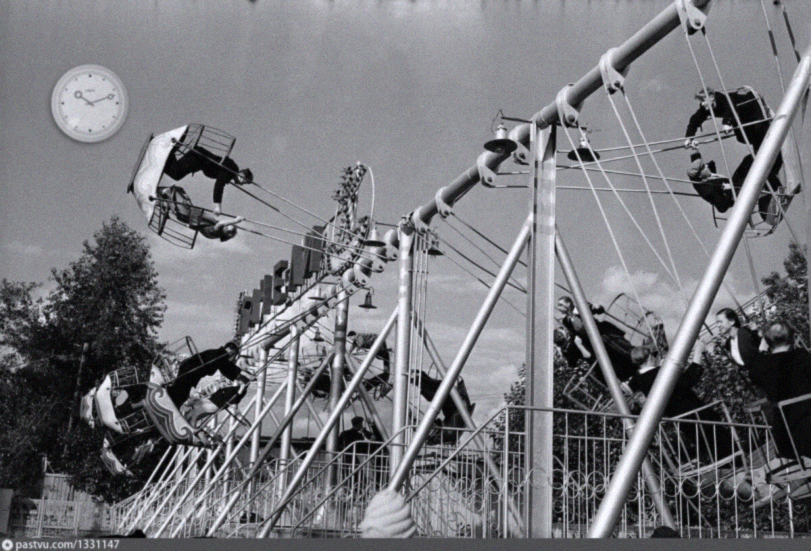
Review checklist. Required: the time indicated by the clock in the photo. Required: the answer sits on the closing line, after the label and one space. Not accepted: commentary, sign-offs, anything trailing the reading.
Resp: 10:12
